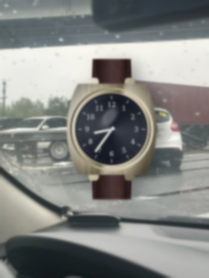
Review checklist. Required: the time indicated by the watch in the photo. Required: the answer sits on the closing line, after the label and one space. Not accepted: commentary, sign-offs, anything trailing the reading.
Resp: 8:36
